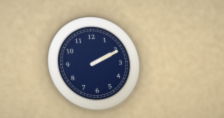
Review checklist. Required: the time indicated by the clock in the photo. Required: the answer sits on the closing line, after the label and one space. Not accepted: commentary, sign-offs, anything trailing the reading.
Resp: 2:11
